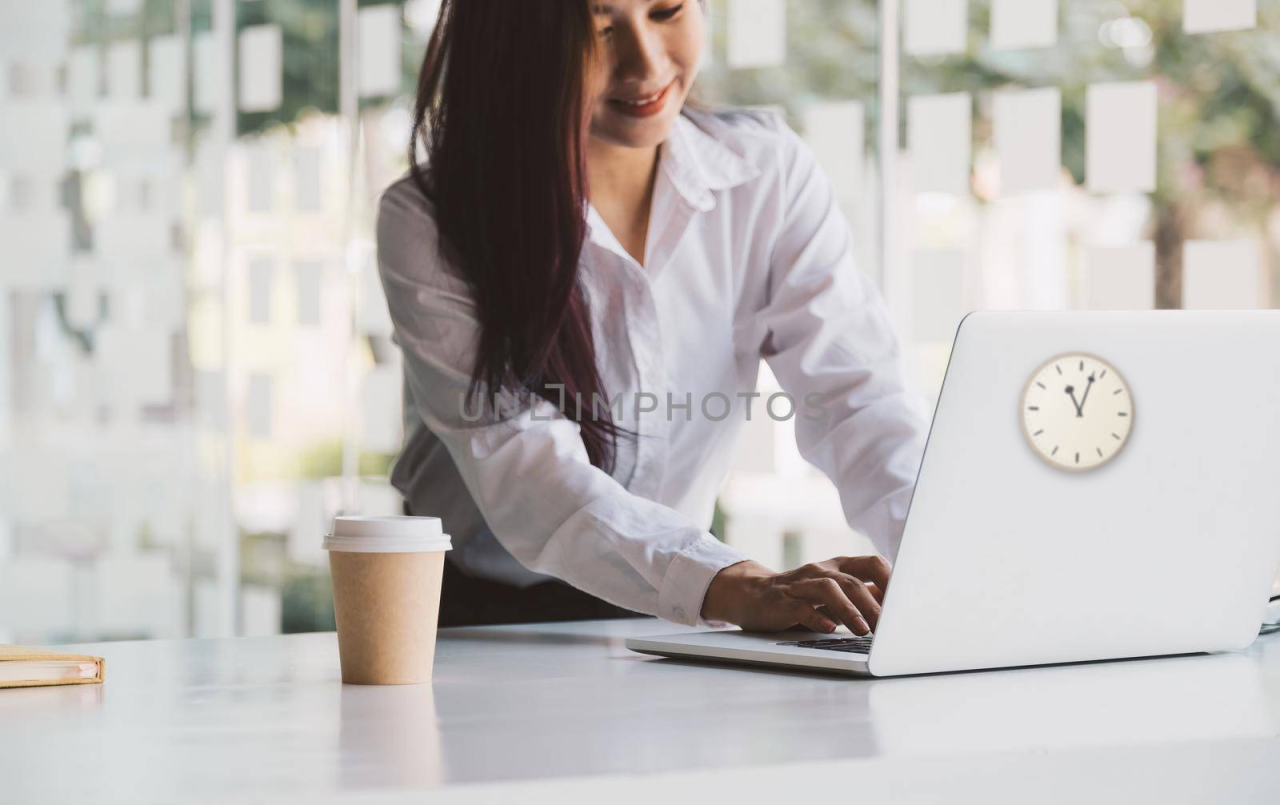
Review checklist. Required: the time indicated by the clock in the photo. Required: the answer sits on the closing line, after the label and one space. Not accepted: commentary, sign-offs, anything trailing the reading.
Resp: 11:03
